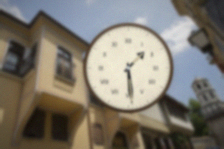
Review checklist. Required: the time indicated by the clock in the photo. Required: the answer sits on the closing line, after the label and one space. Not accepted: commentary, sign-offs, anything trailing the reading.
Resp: 1:29
